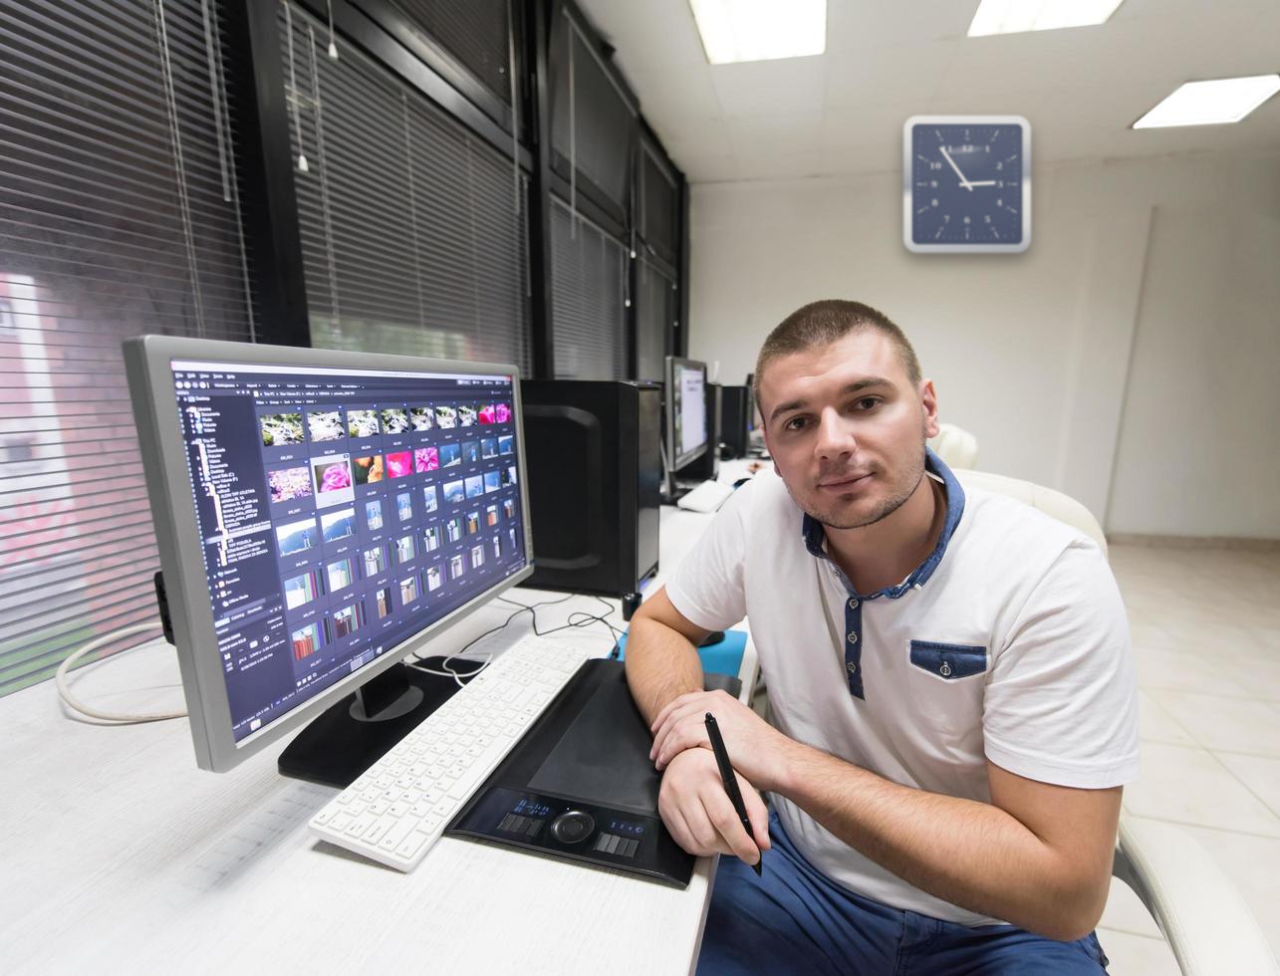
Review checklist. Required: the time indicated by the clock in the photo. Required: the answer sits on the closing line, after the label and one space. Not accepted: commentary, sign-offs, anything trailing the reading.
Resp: 2:54
